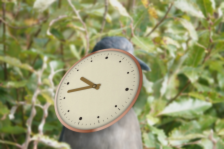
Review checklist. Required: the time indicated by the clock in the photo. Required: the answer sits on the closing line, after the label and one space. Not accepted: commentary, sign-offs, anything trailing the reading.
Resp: 9:42
